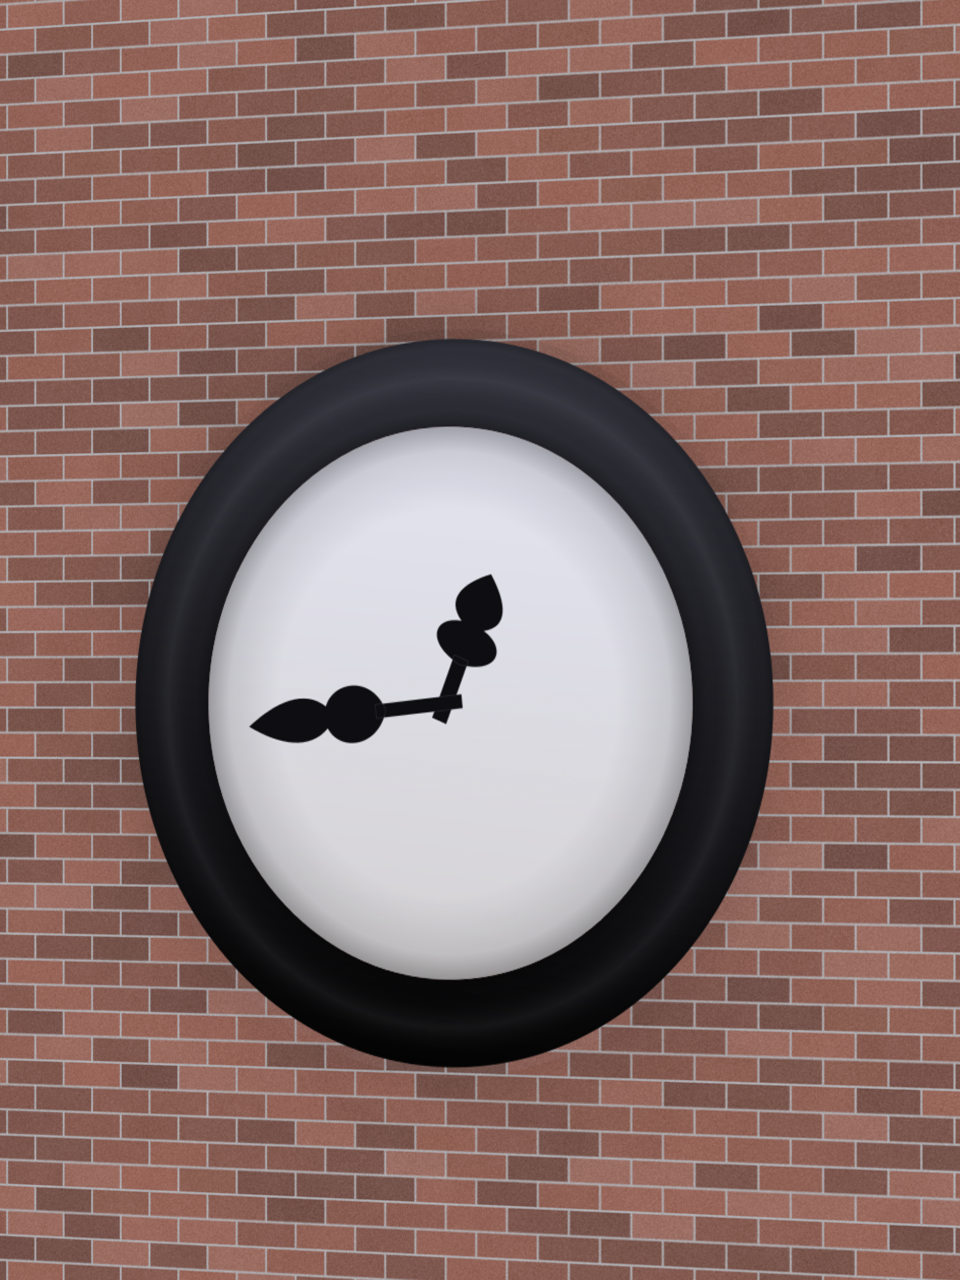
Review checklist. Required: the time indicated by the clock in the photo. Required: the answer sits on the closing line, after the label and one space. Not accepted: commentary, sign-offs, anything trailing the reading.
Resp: 12:44
